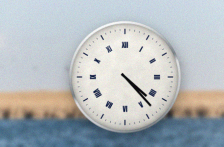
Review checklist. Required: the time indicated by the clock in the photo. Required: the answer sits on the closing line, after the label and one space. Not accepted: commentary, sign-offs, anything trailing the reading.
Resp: 4:23
